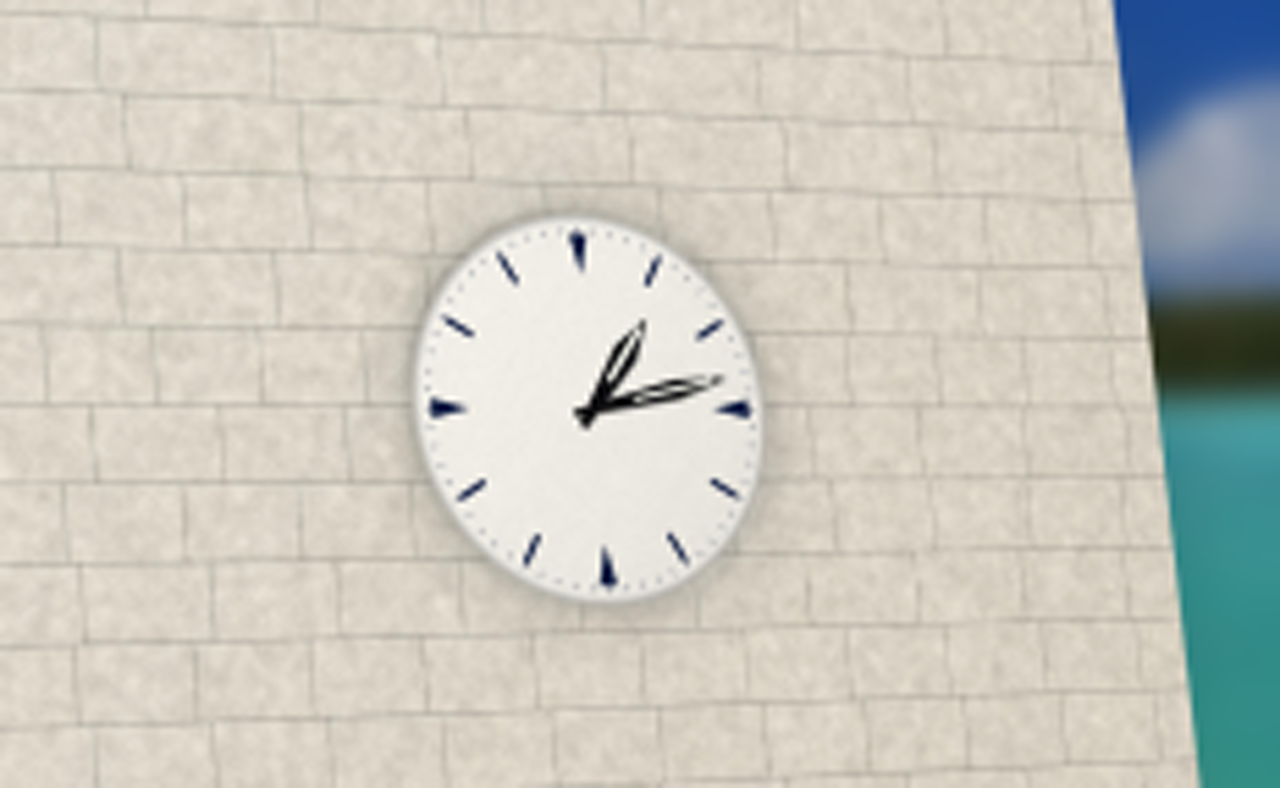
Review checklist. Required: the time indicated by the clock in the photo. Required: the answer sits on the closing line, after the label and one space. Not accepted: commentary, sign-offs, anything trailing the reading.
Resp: 1:13
